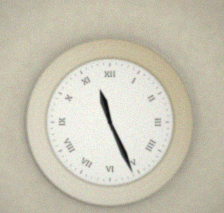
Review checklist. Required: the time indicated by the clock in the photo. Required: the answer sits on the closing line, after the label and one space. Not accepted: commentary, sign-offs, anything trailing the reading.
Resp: 11:26
